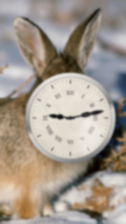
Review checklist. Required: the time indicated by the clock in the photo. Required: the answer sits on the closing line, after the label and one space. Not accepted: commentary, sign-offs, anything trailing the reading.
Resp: 9:13
